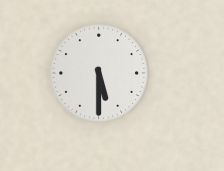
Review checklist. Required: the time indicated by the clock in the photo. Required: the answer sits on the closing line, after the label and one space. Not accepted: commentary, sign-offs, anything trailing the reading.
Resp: 5:30
